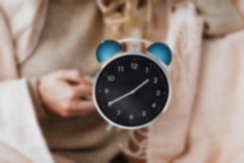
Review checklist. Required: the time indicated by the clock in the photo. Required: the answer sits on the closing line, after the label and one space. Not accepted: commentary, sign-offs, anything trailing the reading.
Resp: 1:40
